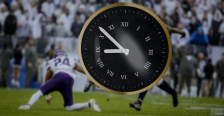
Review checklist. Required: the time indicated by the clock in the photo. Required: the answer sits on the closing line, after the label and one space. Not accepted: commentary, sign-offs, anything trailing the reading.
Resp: 8:52
